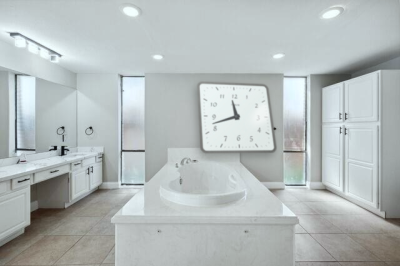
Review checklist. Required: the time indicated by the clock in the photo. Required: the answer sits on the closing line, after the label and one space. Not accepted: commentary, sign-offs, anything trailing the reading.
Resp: 11:42
